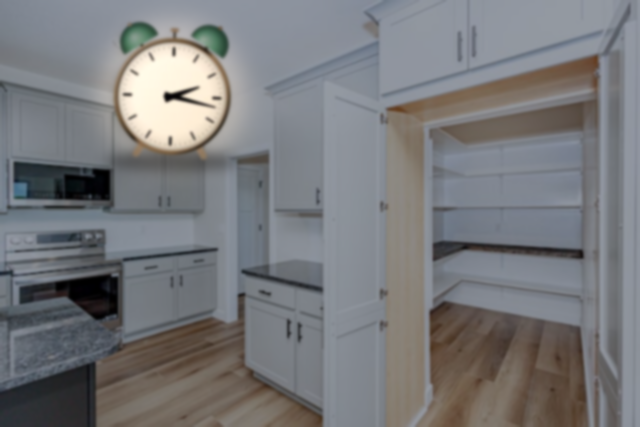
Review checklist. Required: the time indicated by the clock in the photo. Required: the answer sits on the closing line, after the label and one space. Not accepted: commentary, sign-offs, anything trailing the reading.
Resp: 2:17
